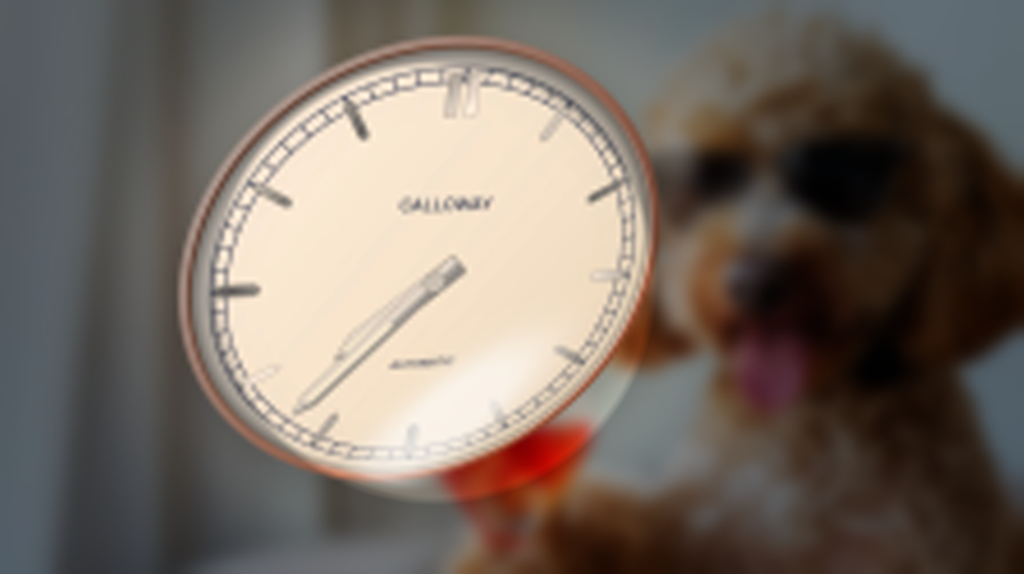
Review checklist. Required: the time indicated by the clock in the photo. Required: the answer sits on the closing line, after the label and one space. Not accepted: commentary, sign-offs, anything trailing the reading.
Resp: 7:37
